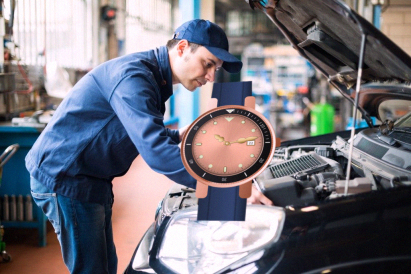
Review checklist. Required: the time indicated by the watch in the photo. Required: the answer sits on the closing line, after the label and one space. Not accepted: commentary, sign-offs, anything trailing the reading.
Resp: 10:13
